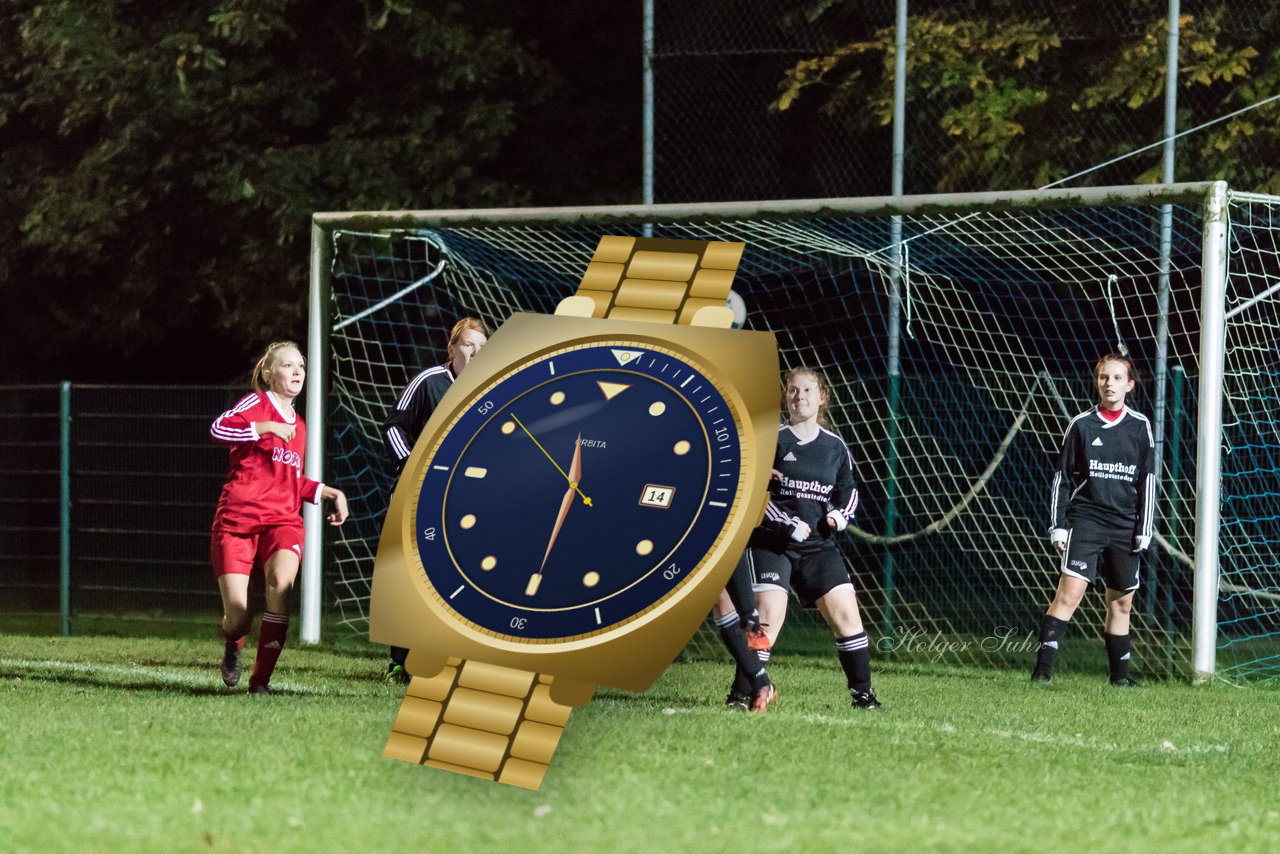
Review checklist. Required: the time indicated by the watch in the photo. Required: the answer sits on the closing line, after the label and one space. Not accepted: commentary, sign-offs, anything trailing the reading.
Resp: 11:29:51
